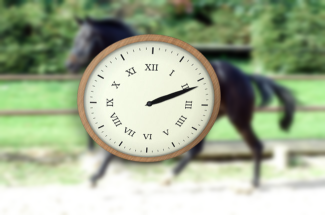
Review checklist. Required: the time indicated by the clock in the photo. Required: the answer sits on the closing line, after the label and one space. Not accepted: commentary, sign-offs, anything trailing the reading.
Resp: 2:11
